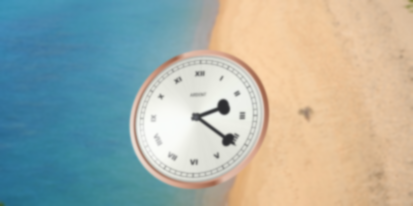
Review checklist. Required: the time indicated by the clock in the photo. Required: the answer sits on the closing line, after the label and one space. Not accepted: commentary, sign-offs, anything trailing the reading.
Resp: 2:21
